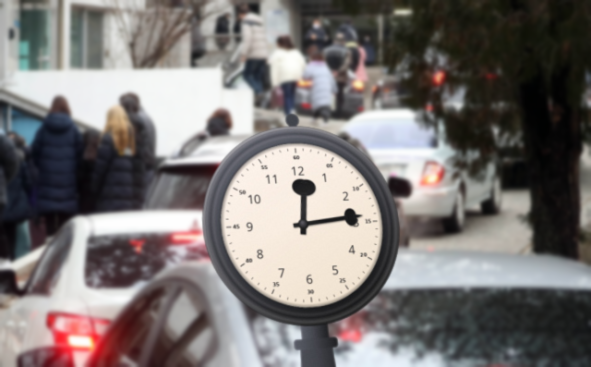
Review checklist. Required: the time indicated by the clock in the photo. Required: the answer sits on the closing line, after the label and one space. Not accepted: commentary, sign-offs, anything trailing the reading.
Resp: 12:14
